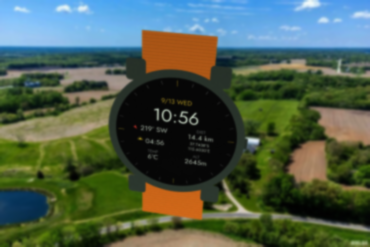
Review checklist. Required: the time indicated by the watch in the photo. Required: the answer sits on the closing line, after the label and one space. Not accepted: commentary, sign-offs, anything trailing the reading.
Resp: 10:56
